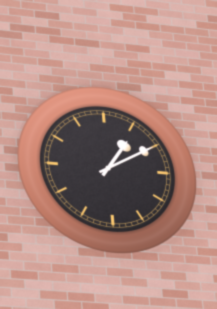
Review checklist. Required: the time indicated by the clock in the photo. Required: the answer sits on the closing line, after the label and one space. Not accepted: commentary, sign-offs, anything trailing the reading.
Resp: 1:10
